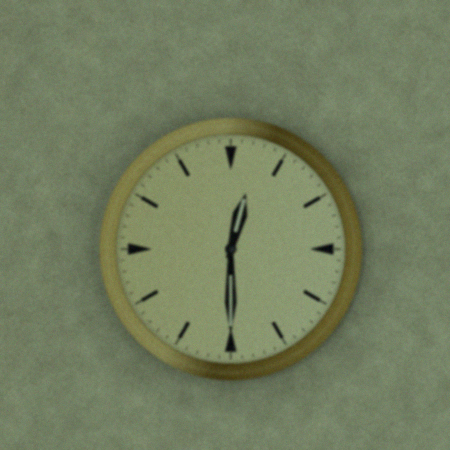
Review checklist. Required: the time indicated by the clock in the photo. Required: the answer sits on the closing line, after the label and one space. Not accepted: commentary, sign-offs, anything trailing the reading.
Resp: 12:30
